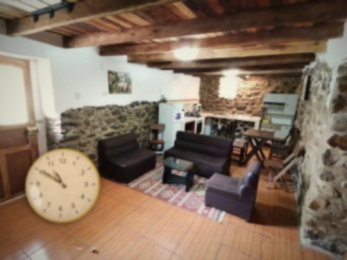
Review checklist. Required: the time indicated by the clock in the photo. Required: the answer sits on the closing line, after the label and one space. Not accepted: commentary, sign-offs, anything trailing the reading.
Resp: 10:50
